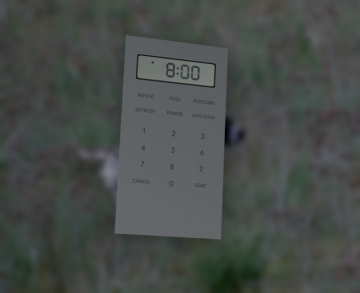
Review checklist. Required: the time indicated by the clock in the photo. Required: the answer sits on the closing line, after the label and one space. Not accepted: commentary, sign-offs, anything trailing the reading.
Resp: 8:00
